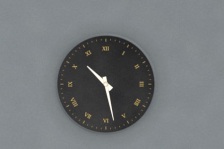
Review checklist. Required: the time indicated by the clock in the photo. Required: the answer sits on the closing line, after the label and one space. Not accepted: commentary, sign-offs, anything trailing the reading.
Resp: 10:28
